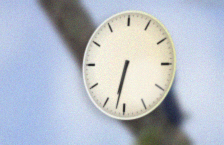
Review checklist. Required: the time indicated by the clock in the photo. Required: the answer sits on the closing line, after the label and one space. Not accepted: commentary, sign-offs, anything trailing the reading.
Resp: 6:32
